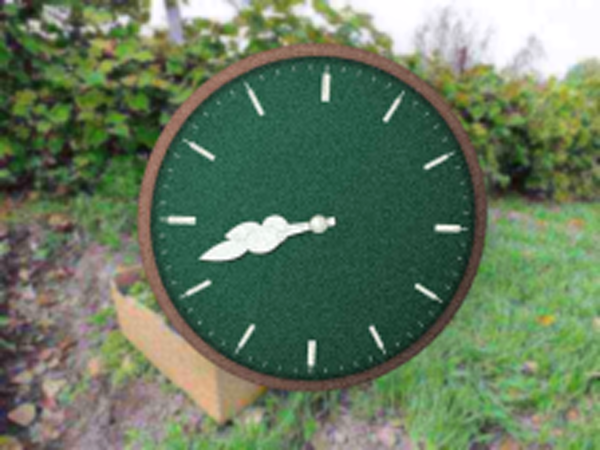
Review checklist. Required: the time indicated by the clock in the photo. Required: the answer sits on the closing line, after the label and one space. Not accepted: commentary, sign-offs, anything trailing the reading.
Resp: 8:42
